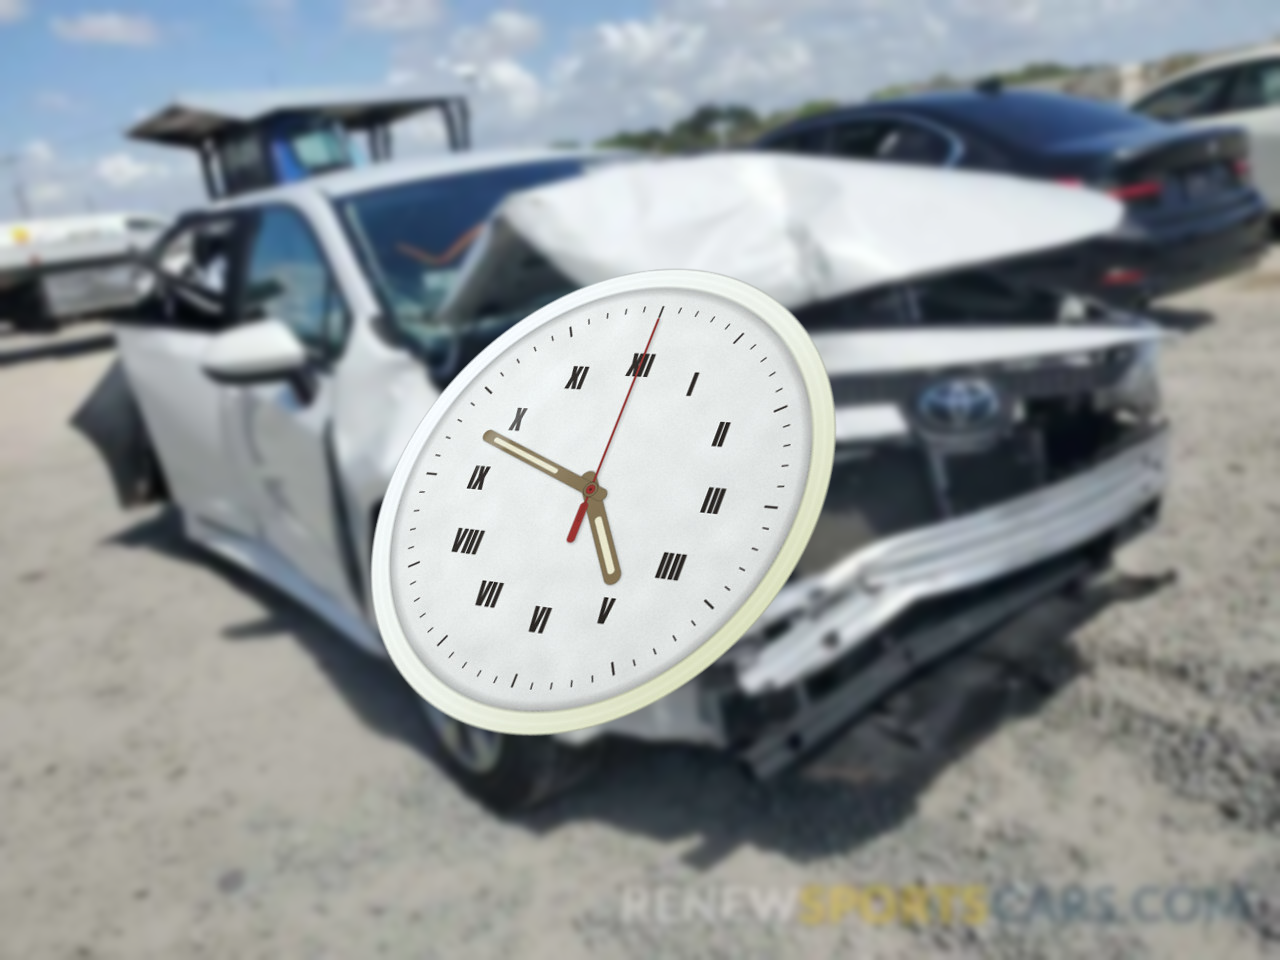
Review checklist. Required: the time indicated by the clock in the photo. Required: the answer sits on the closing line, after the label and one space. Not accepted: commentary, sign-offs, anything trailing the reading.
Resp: 4:48:00
